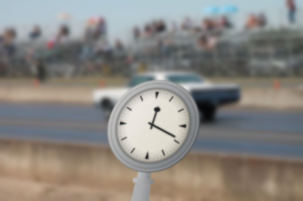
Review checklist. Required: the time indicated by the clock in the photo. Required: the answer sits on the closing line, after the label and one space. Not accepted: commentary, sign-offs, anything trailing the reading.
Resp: 12:19
